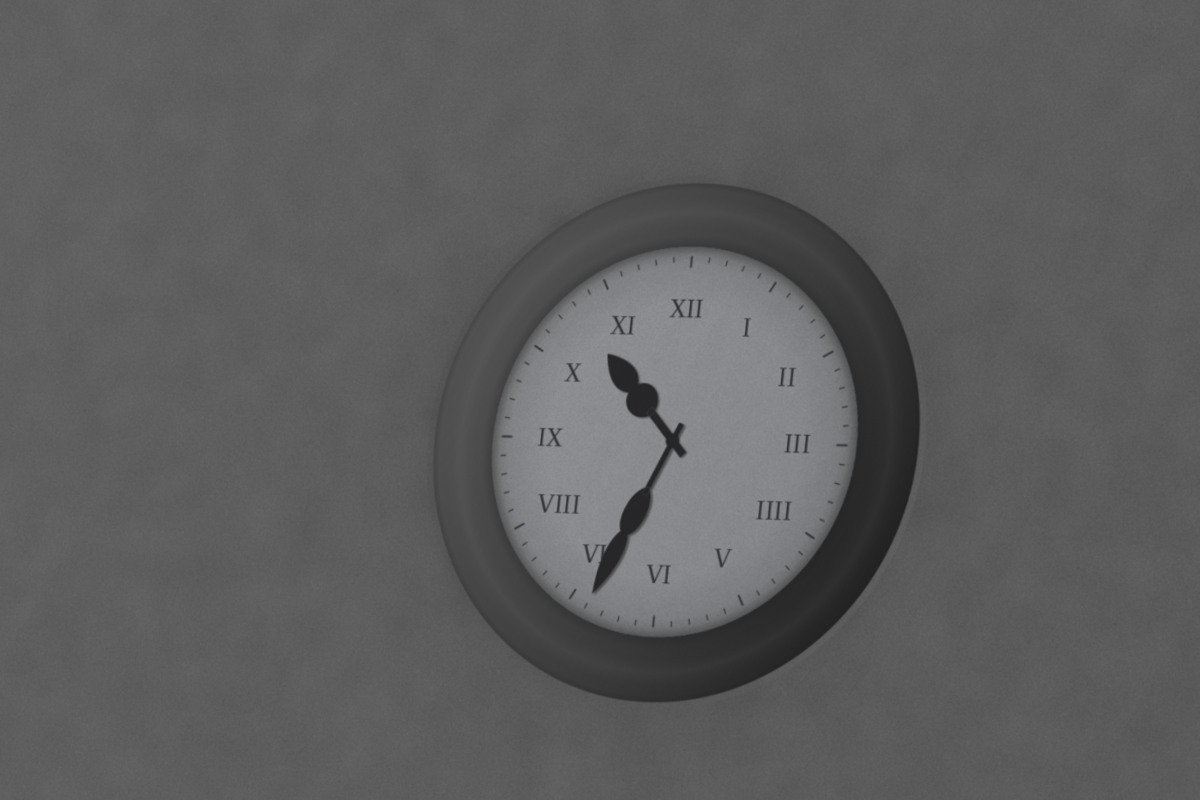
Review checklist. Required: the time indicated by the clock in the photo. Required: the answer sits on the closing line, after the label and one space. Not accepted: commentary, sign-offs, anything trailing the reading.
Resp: 10:34
